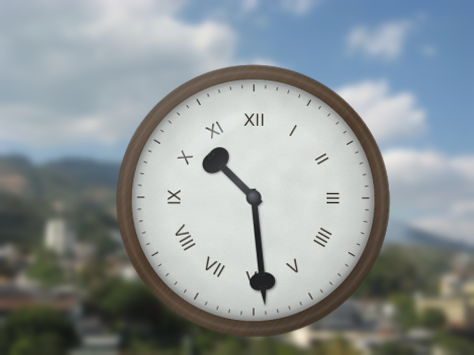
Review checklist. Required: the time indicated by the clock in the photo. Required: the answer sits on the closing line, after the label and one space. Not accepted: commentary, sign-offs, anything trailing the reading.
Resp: 10:29
